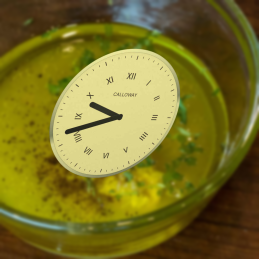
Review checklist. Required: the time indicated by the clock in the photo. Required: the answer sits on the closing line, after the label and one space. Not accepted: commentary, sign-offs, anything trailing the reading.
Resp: 9:42
